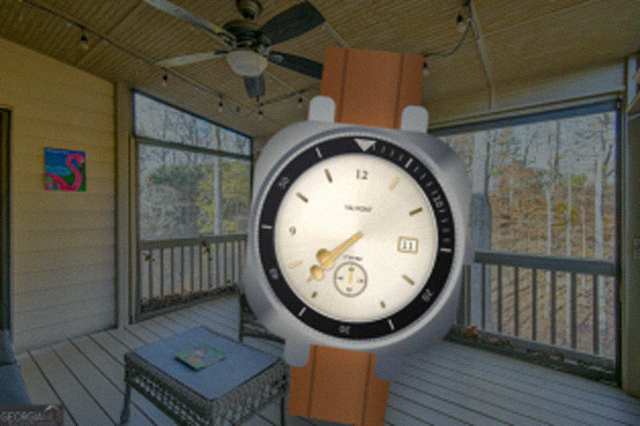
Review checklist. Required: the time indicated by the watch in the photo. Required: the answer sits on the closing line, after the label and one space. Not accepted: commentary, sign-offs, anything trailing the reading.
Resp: 7:37
